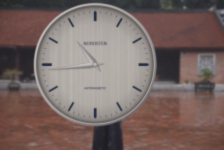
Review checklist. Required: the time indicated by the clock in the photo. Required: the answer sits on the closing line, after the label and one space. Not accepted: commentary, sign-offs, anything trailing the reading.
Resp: 10:44
